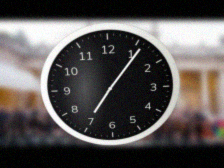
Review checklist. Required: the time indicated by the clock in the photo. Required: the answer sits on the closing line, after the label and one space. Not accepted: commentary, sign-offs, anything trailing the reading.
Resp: 7:06
